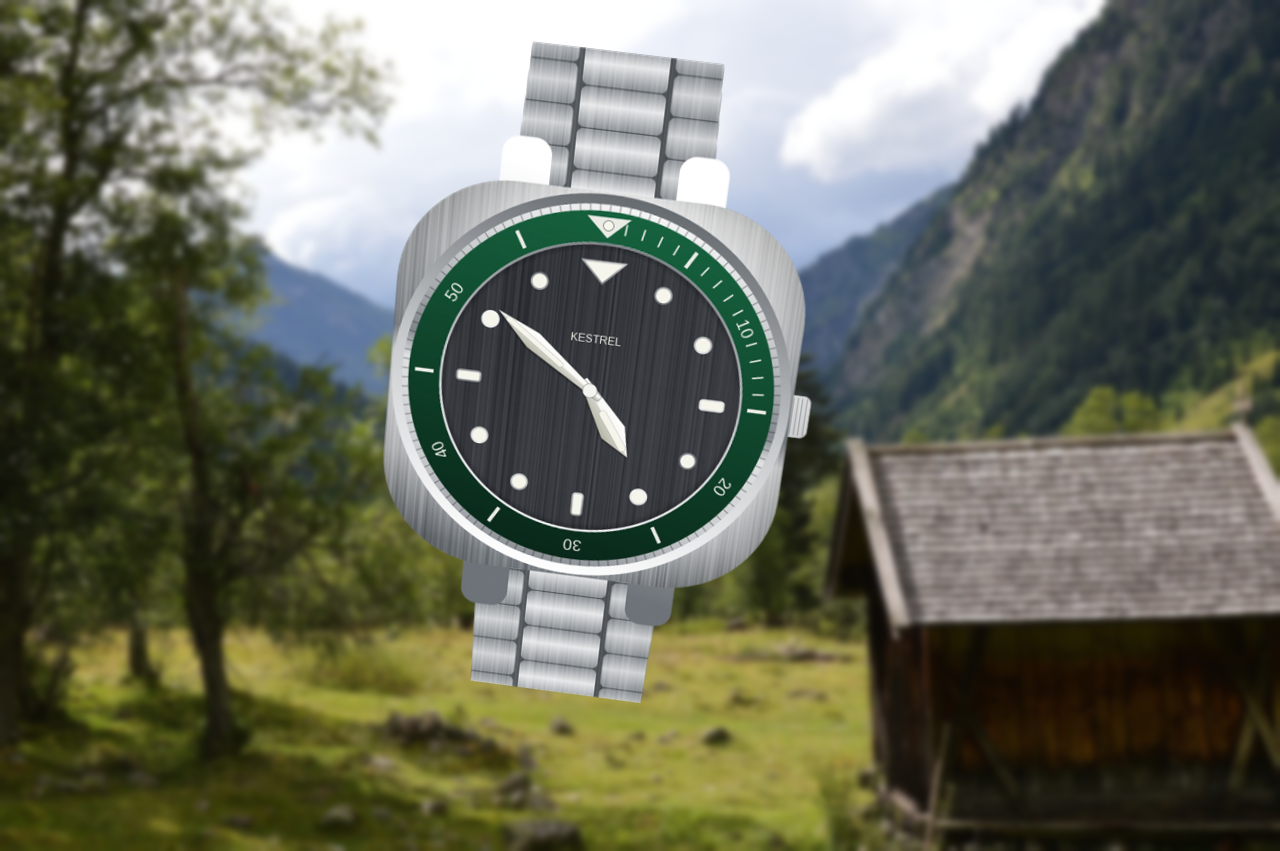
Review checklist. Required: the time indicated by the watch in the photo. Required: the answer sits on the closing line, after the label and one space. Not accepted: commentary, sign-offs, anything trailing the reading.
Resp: 4:51
